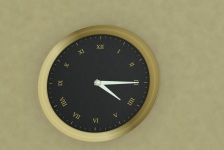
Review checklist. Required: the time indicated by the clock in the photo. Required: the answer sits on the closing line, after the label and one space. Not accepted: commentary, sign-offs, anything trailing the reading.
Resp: 4:15
